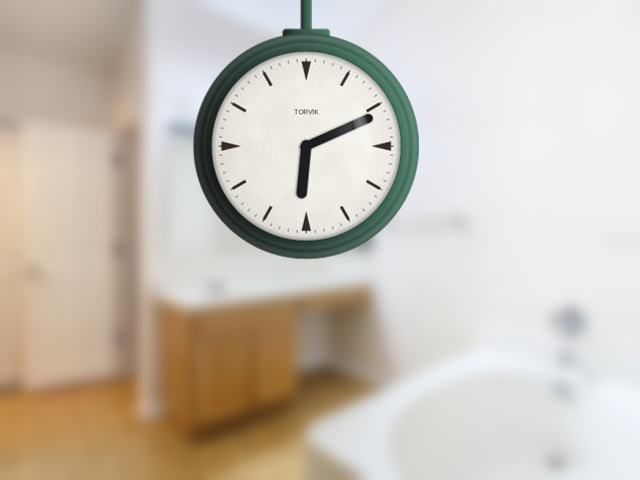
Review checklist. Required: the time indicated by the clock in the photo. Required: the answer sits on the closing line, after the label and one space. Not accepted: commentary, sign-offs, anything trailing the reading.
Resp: 6:11
